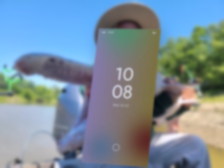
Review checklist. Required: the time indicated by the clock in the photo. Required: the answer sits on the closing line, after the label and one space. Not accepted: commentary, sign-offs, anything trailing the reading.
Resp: 10:08
